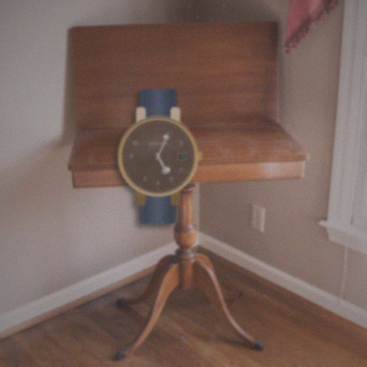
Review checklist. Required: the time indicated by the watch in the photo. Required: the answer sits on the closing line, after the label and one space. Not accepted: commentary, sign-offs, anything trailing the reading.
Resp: 5:04
